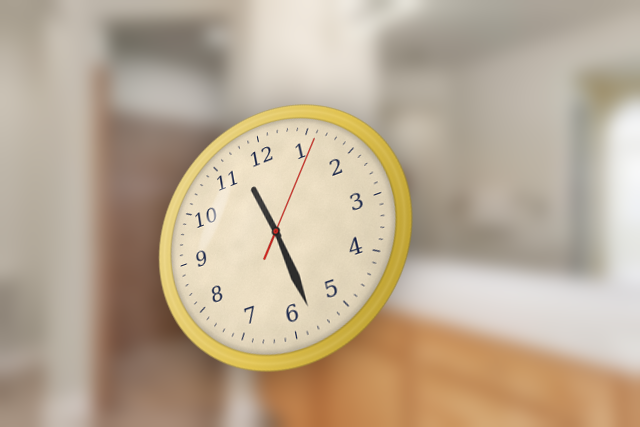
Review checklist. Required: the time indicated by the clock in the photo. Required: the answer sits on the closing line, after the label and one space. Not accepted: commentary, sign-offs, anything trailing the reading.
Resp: 11:28:06
